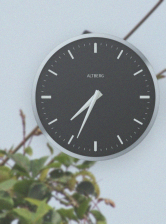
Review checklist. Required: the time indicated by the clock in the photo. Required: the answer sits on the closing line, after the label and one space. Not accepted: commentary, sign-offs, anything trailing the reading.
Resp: 7:34
